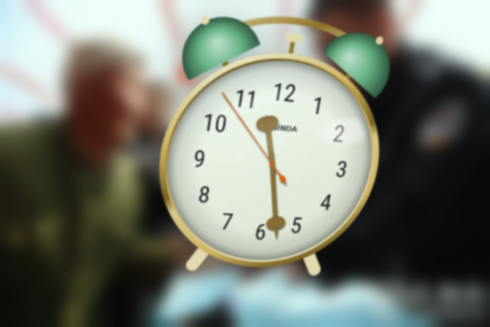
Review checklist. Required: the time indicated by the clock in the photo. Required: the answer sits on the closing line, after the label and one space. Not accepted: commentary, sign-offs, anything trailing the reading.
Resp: 11:27:53
